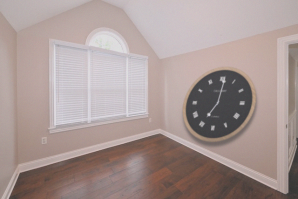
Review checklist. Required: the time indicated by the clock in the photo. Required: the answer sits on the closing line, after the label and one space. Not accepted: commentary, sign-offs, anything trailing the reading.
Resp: 7:01
